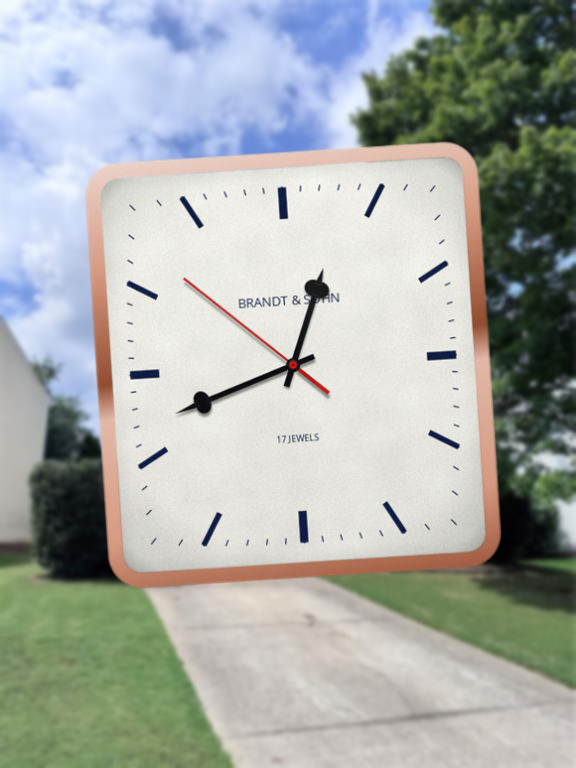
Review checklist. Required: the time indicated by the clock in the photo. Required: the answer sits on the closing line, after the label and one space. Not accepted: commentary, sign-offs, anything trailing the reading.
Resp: 12:41:52
